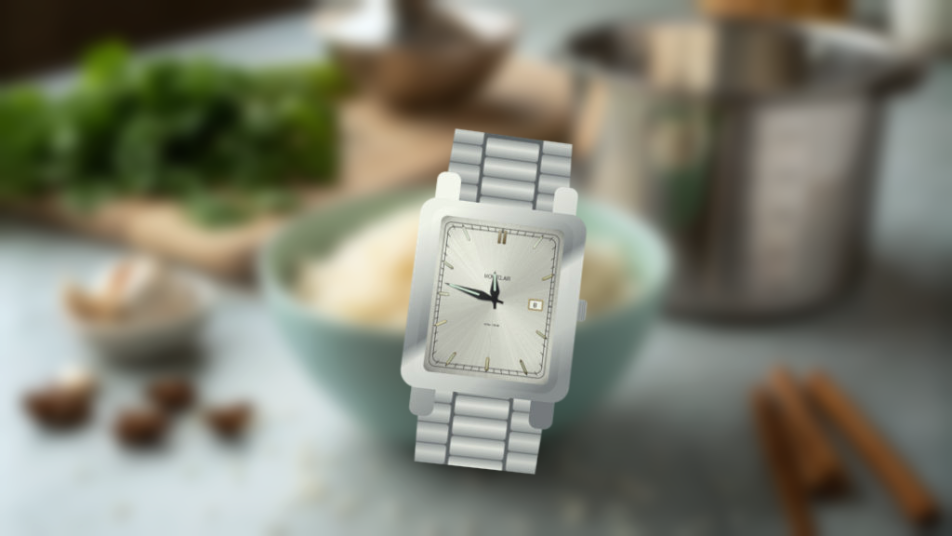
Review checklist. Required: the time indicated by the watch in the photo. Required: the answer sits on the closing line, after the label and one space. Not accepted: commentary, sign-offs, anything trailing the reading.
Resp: 11:47
